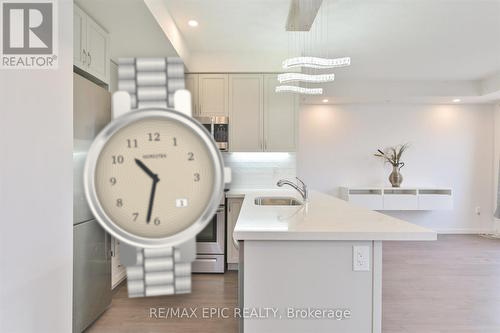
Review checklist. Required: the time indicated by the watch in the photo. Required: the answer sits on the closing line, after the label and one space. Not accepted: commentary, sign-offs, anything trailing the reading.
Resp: 10:32
